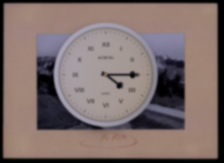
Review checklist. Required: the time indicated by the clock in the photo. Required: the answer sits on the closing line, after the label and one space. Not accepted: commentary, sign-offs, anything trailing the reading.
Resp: 4:15
